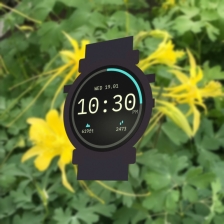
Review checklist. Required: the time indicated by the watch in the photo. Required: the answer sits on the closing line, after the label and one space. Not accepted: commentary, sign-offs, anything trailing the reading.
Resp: 10:30
